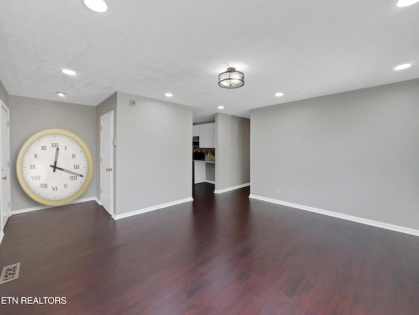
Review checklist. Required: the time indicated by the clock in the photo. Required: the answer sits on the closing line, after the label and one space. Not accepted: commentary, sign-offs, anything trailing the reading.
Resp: 12:18
